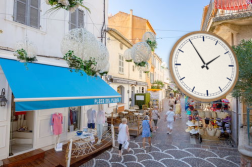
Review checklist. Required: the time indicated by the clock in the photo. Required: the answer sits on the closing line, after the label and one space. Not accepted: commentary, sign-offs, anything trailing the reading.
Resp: 1:55
